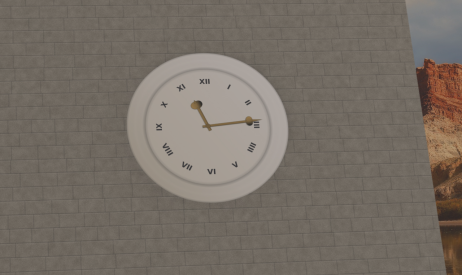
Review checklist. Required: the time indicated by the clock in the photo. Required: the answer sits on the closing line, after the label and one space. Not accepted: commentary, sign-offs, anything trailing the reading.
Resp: 11:14
